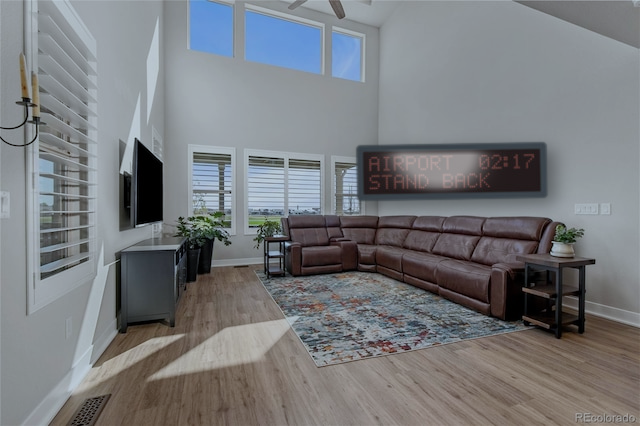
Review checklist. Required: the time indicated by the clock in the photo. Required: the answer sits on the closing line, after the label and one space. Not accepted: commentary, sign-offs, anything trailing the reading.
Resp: 2:17
